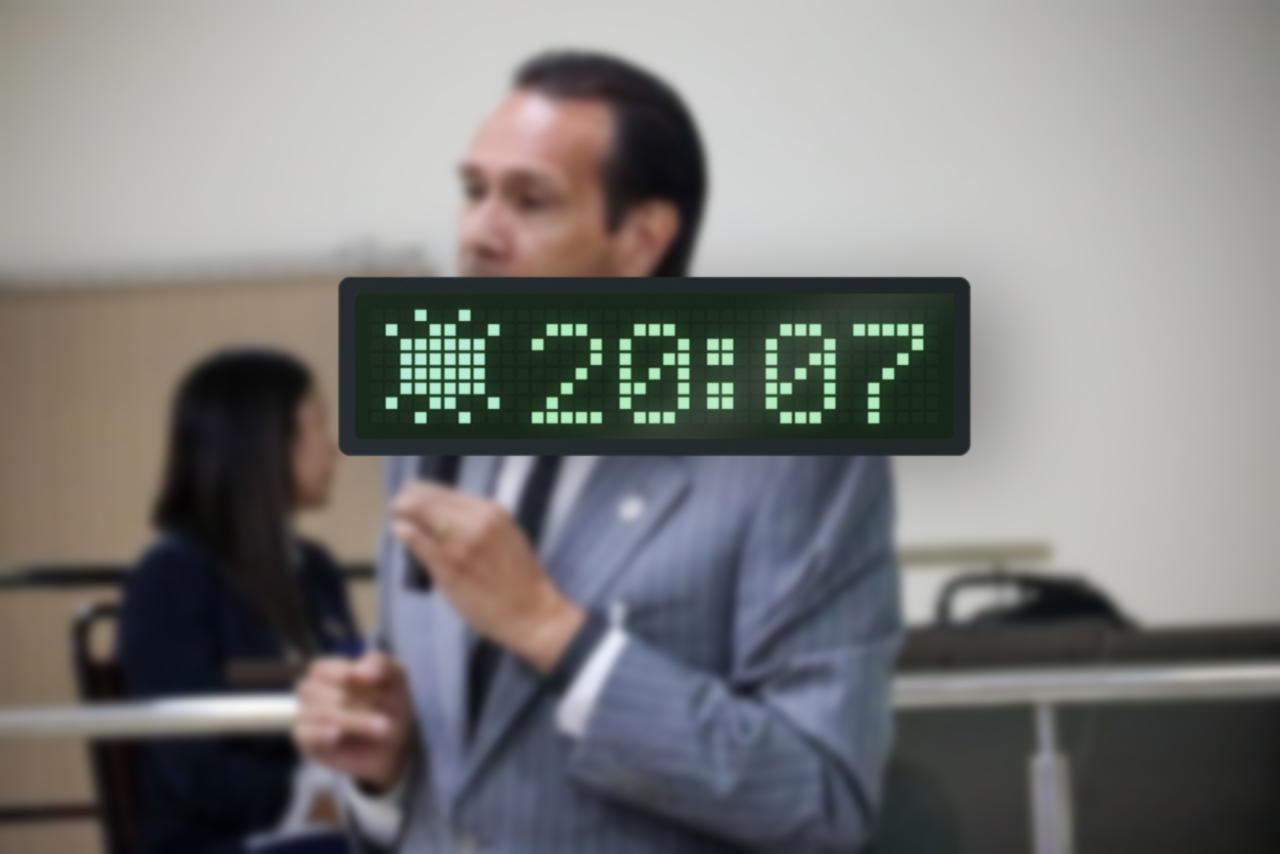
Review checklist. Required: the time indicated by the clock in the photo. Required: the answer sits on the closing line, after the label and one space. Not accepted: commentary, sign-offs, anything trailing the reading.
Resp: 20:07
